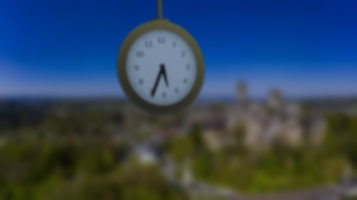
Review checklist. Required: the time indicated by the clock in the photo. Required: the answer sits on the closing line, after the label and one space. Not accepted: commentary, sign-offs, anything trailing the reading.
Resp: 5:34
